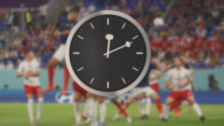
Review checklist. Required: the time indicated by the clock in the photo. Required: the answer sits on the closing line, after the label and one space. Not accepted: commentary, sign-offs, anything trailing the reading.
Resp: 12:11
